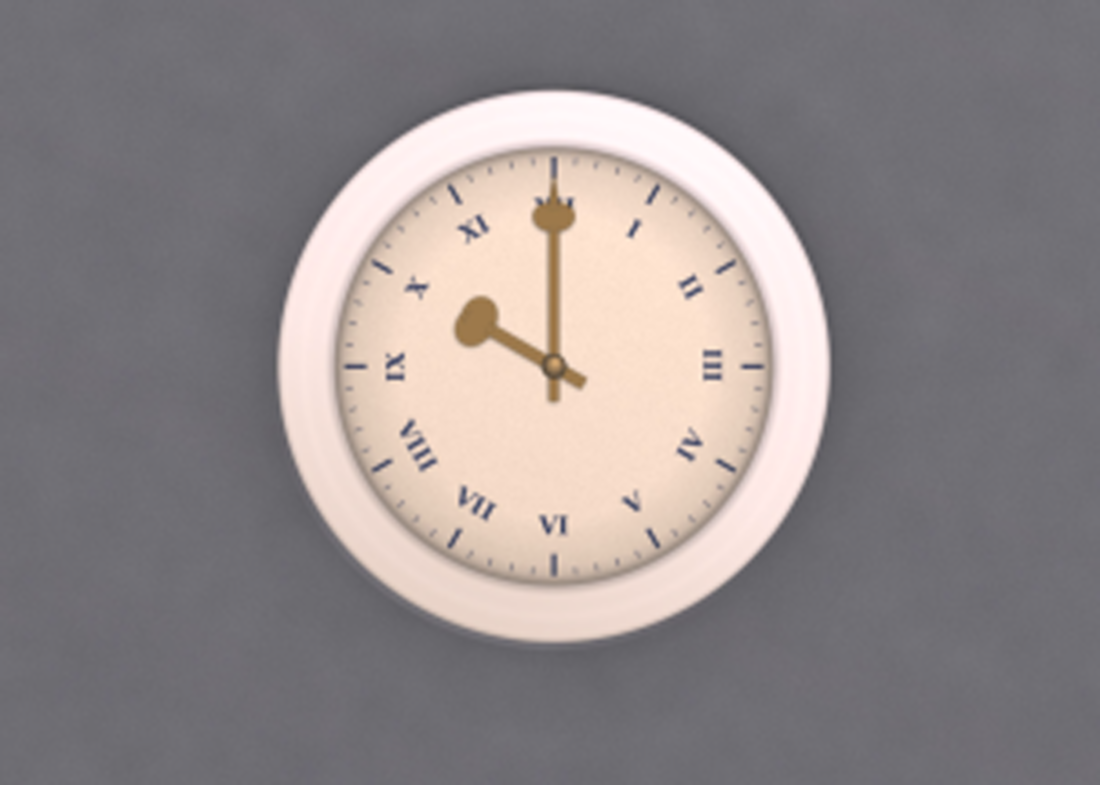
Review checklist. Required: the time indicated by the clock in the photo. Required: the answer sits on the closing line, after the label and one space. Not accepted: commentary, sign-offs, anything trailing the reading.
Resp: 10:00
